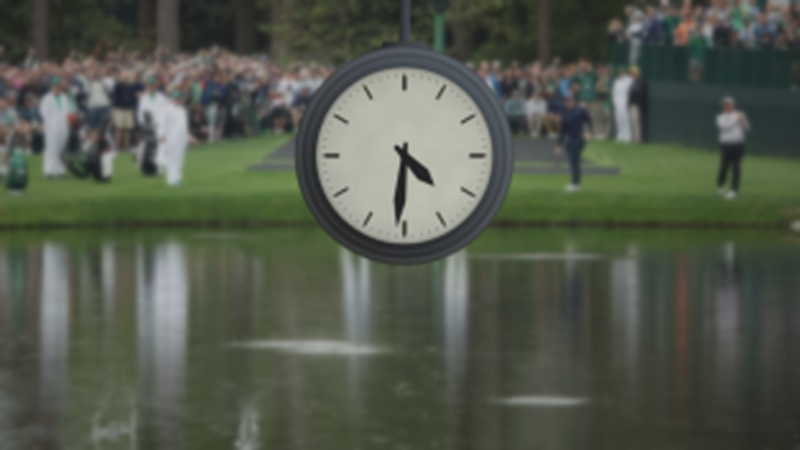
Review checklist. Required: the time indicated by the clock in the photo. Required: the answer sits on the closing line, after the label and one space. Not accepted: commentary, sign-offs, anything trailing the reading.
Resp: 4:31
